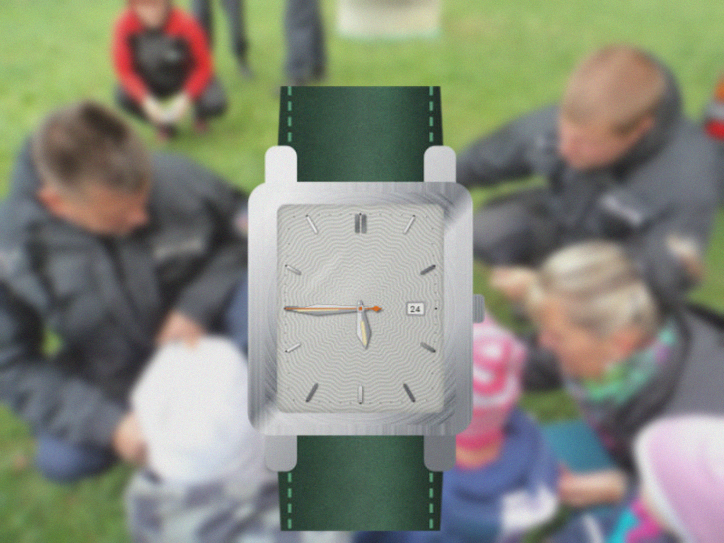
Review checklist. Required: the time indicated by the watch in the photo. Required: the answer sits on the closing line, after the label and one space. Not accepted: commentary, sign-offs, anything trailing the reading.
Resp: 5:44:45
